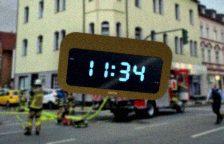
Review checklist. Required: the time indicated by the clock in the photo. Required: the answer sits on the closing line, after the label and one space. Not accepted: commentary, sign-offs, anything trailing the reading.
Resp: 11:34
